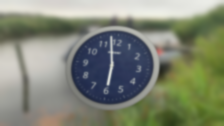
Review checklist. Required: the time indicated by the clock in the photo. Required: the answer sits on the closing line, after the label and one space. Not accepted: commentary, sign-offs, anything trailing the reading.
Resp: 5:58
